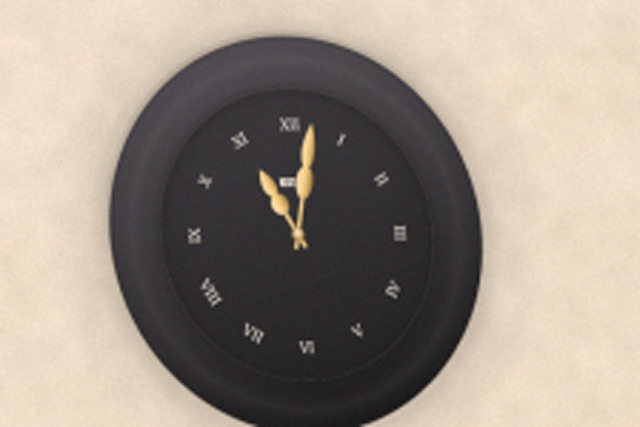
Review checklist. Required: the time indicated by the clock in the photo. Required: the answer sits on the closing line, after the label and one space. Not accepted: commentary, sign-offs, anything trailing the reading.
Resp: 11:02
